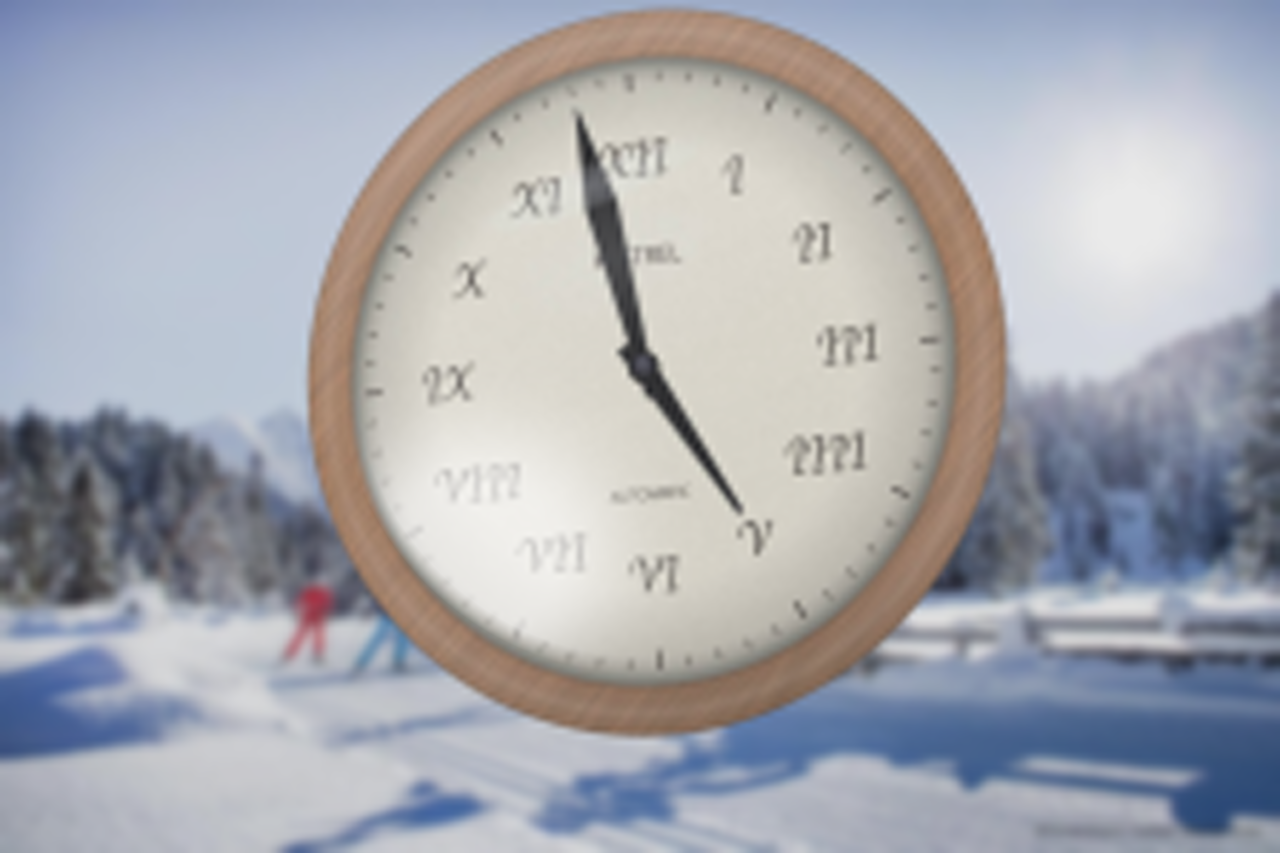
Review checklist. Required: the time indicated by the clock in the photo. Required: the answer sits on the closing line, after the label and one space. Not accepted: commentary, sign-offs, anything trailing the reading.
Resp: 4:58
